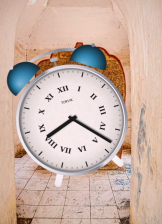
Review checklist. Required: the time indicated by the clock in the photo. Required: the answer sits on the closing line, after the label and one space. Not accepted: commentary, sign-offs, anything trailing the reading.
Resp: 8:23
